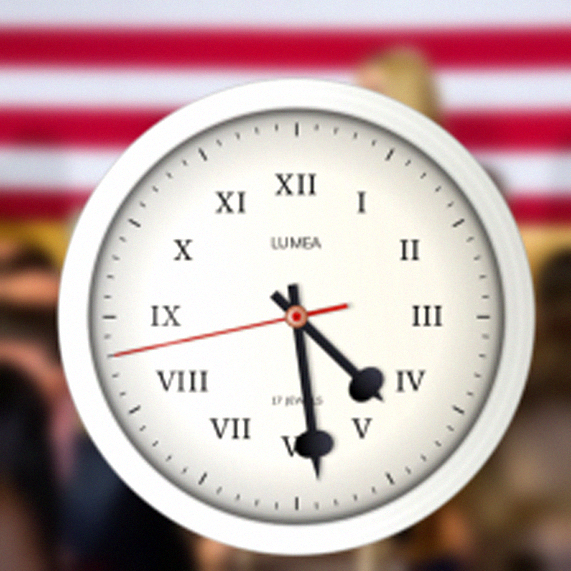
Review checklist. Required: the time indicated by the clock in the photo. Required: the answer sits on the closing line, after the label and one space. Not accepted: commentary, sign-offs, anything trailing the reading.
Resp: 4:28:43
